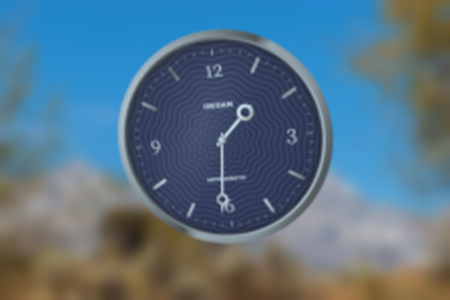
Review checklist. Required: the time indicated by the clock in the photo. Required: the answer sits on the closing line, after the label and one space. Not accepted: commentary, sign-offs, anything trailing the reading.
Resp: 1:31
